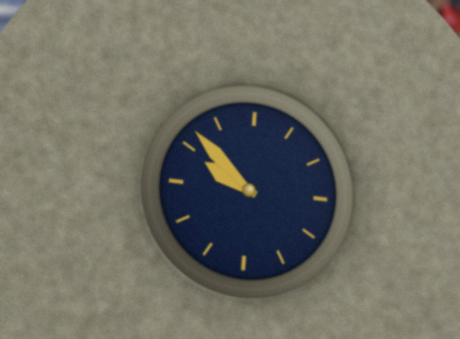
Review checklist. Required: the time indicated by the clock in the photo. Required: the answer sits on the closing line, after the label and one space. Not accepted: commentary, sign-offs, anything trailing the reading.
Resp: 9:52
